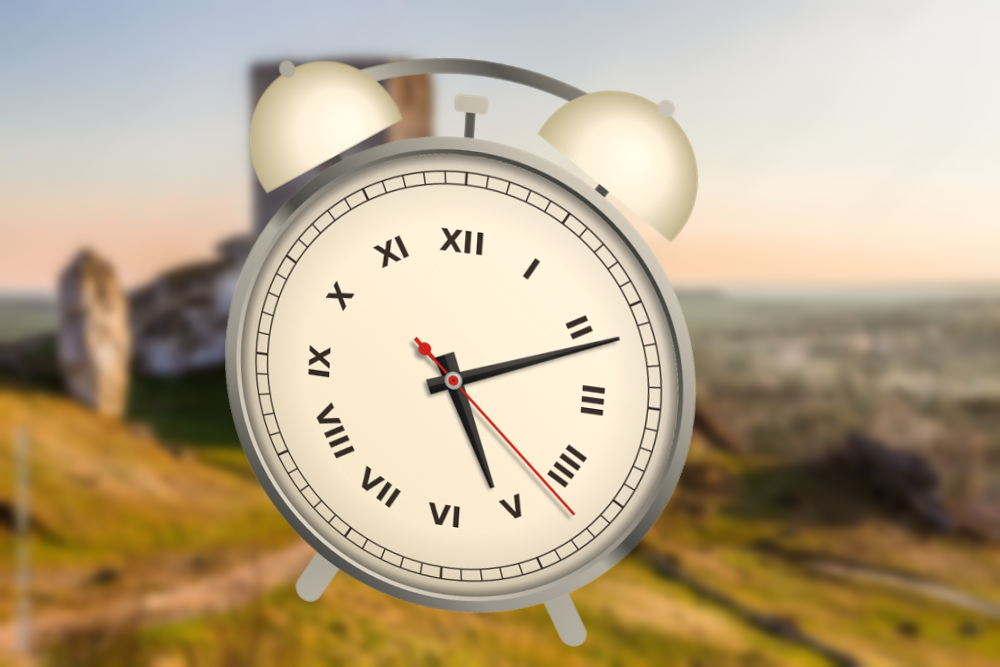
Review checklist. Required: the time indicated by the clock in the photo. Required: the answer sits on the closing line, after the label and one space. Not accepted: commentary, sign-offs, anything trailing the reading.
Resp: 5:11:22
